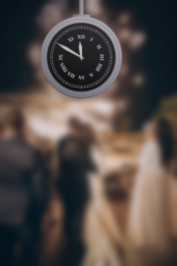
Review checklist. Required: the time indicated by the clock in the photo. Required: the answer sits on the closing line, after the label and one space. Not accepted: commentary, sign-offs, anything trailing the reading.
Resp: 11:50
